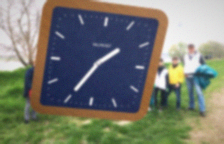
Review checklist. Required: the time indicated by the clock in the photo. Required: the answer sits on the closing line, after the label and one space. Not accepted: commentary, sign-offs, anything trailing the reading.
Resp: 1:35
